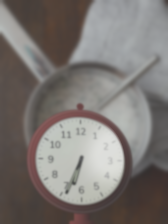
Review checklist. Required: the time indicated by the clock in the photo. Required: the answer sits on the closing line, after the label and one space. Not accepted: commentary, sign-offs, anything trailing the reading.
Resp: 6:34
